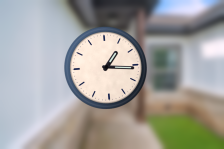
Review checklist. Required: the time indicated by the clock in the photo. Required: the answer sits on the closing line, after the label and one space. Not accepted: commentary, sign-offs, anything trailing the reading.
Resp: 1:16
